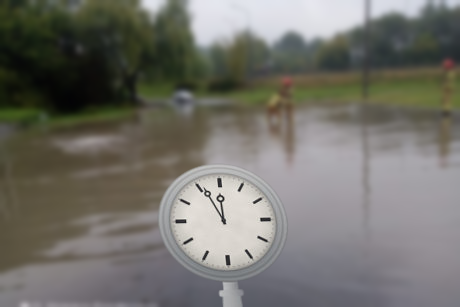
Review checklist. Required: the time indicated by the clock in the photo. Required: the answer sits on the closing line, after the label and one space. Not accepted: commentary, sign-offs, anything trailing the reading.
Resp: 11:56
